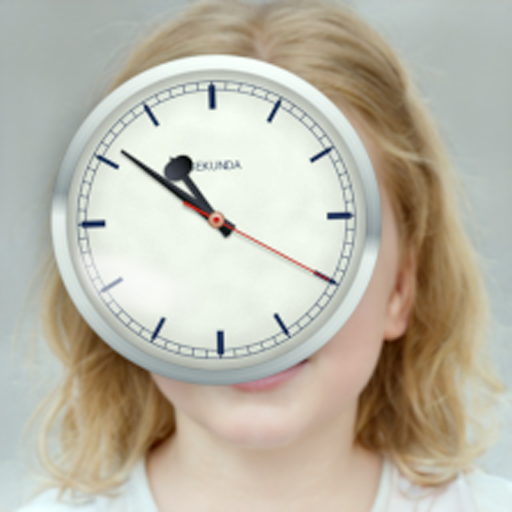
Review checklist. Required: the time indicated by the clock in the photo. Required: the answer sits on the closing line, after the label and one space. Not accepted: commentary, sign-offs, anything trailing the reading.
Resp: 10:51:20
